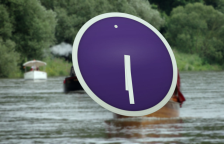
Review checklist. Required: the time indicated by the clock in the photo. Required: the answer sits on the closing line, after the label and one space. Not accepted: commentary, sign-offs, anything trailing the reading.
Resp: 6:32
